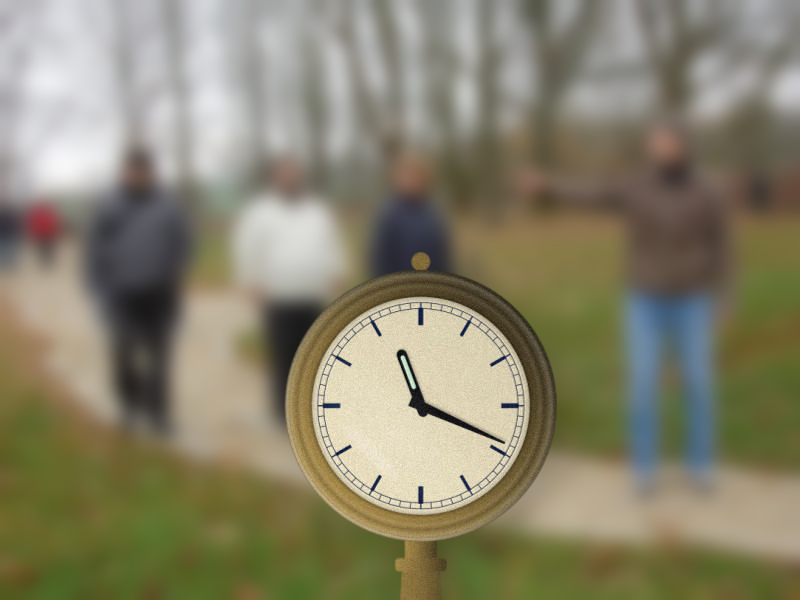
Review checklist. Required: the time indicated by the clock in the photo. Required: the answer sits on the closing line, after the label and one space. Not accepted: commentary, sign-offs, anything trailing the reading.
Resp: 11:19
